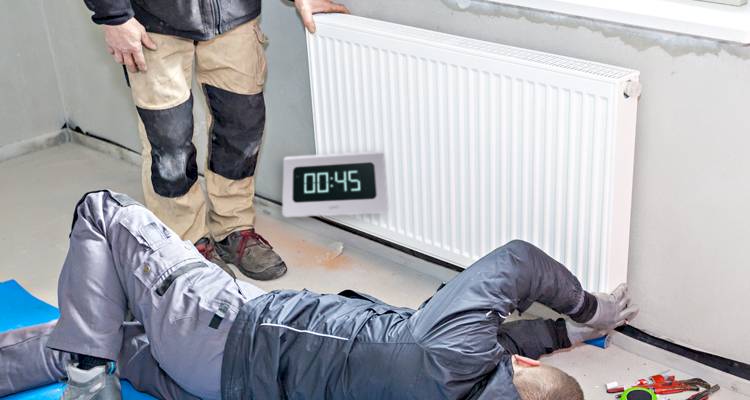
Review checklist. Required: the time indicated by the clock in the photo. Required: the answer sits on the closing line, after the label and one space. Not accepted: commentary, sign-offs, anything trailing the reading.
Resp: 0:45
